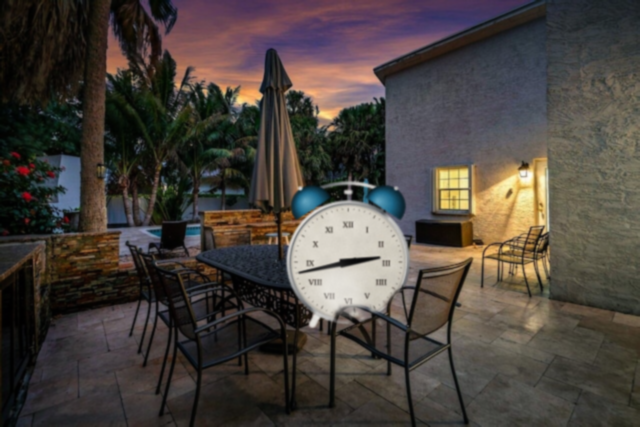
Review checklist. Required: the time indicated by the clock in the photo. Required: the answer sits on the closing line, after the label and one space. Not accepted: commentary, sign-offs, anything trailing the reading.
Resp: 2:43
